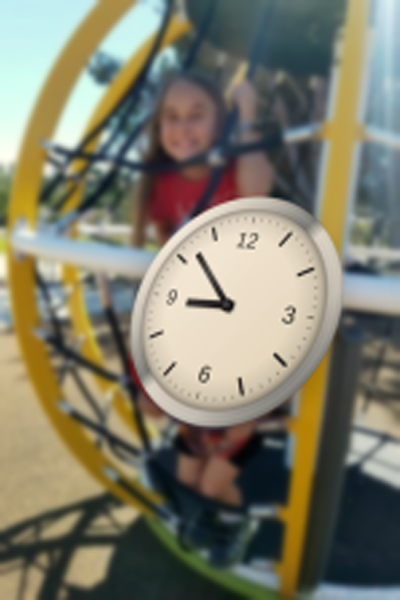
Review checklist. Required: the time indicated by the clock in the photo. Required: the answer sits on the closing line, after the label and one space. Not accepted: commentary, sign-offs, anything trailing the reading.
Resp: 8:52
